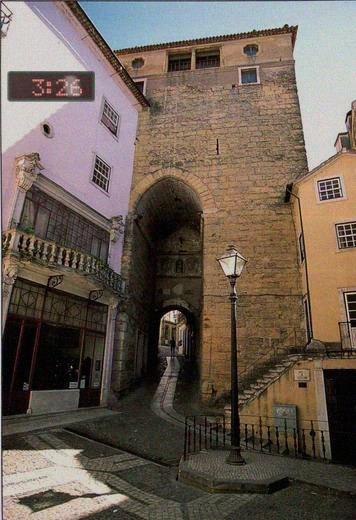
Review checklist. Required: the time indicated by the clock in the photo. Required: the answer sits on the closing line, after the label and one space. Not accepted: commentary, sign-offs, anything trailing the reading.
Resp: 3:26
